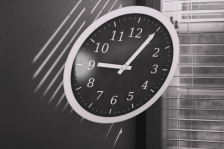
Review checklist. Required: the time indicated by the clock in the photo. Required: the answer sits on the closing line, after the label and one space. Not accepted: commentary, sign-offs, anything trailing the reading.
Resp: 9:05
